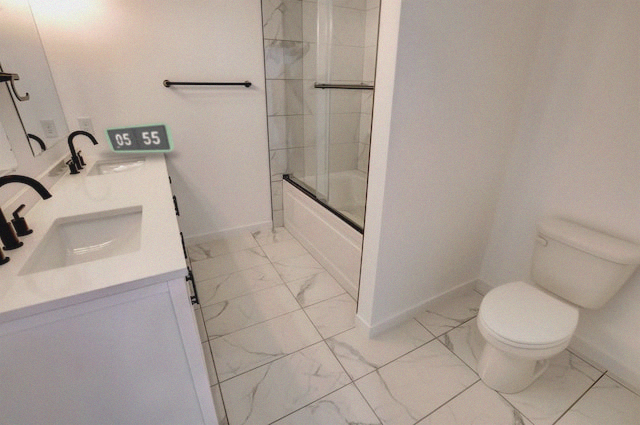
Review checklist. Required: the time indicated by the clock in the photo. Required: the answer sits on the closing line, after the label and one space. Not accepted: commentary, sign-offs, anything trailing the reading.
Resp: 5:55
